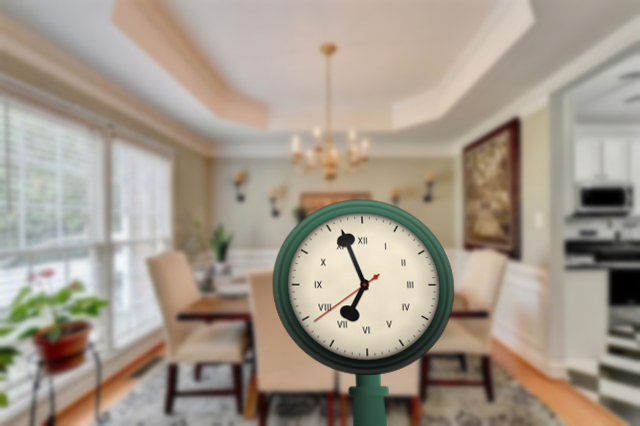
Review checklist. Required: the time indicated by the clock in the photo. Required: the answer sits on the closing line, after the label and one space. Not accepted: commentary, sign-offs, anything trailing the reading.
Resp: 6:56:39
